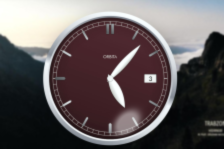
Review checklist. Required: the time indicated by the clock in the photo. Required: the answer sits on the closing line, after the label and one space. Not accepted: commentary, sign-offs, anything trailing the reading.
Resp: 5:07
